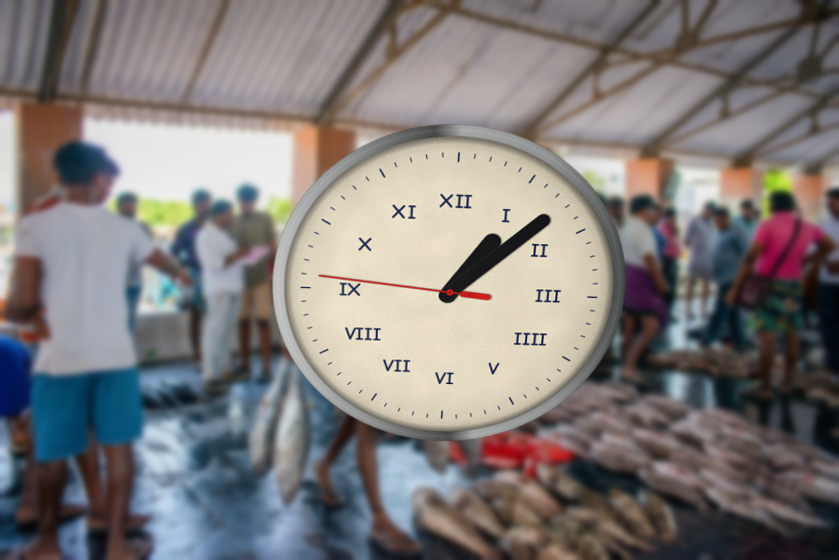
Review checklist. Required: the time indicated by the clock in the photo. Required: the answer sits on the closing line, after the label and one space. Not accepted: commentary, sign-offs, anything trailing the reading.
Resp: 1:07:46
